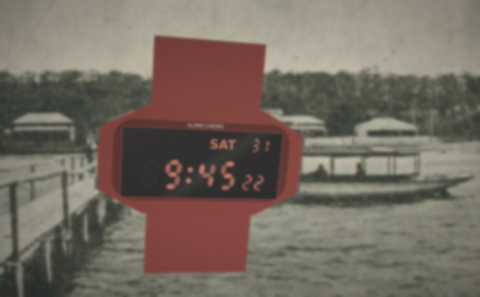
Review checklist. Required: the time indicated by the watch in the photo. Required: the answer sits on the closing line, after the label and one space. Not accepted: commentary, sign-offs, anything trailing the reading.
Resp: 9:45:22
